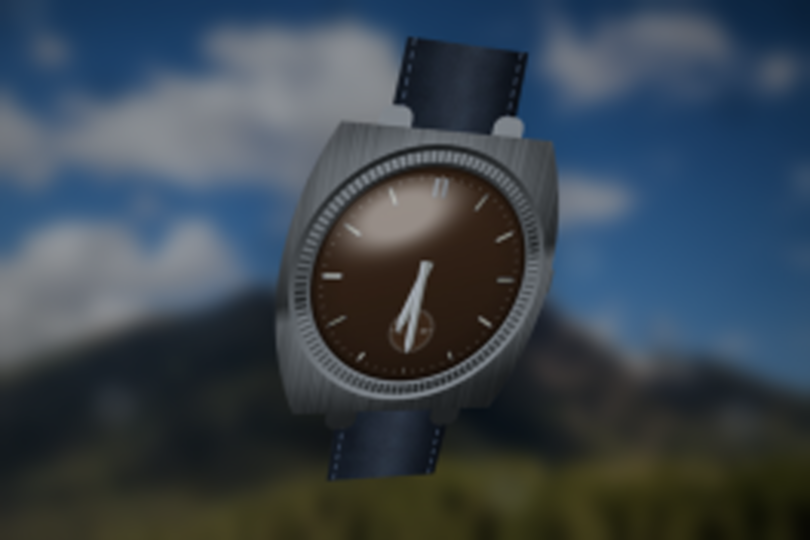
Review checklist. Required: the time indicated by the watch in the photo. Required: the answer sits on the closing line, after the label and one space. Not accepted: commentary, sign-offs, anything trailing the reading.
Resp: 6:30
